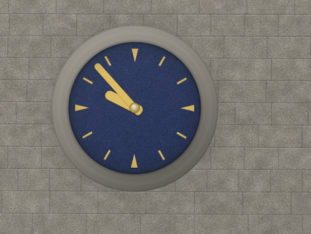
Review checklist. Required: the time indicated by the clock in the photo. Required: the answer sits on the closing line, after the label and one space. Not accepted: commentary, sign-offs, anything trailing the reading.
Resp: 9:53
